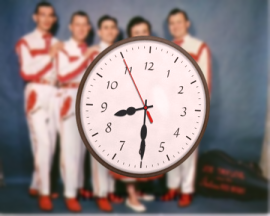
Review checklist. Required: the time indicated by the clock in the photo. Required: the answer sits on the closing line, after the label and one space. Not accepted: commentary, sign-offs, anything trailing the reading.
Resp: 8:29:55
